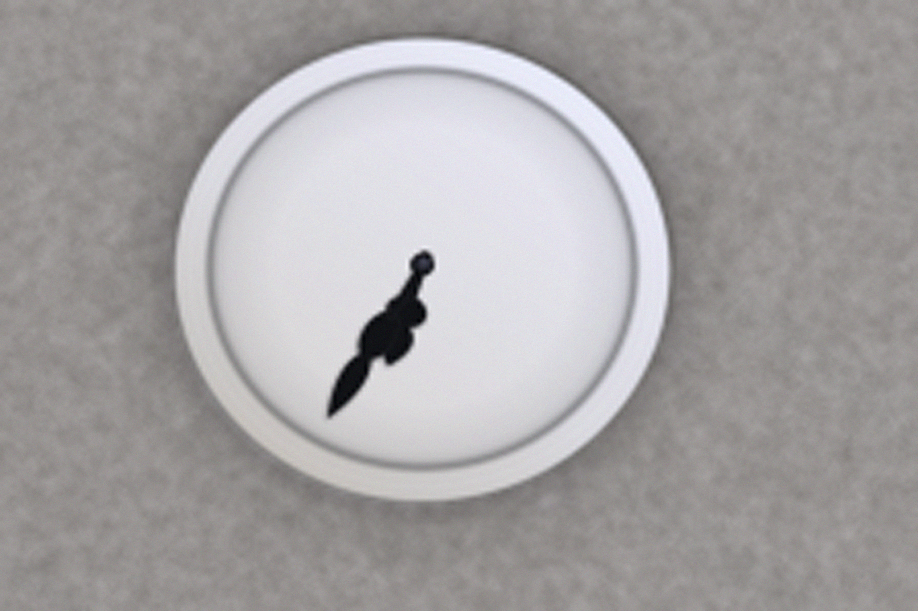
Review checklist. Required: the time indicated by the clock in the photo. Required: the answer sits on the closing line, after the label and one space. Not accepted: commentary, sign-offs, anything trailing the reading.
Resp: 6:35
